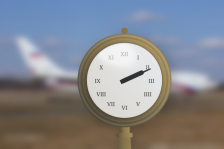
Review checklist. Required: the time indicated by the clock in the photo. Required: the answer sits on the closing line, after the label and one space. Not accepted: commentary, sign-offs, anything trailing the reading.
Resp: 2:11
